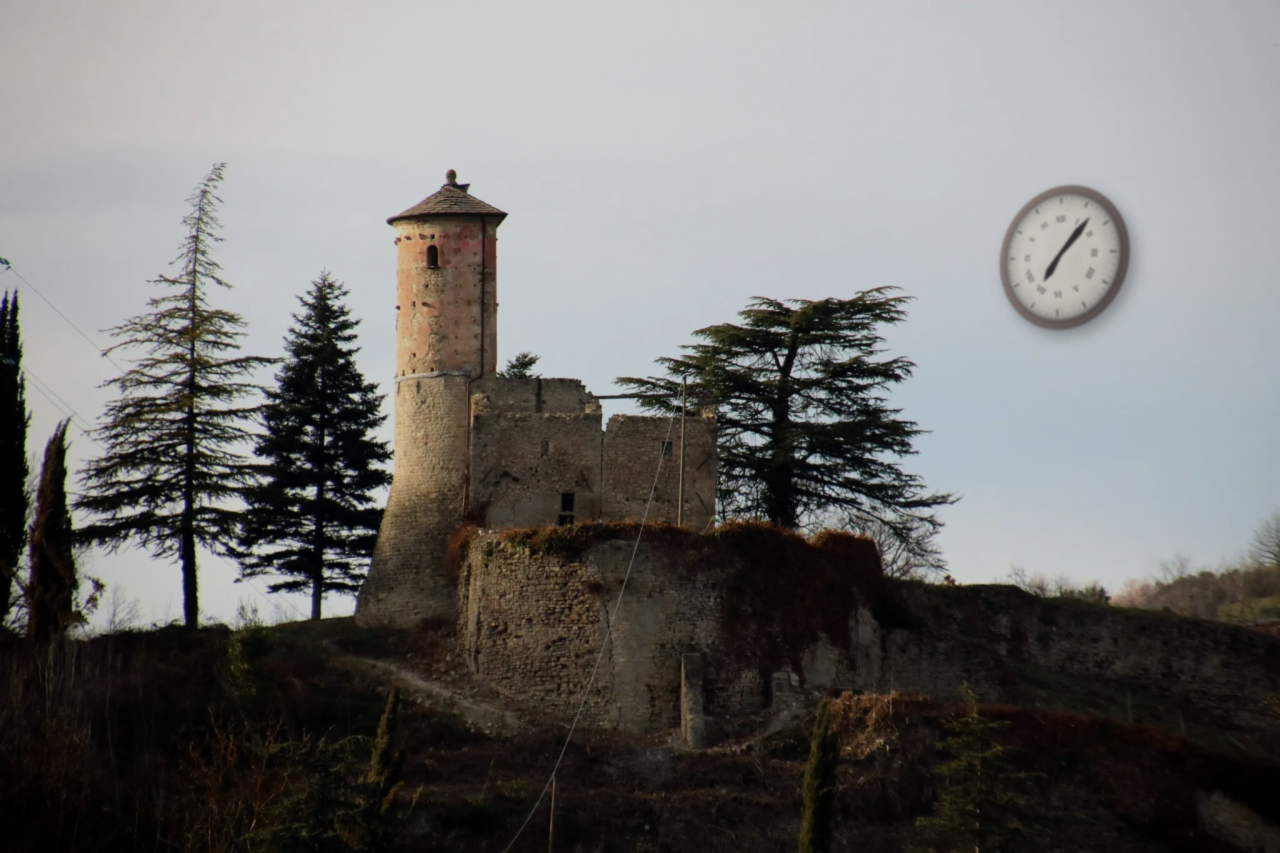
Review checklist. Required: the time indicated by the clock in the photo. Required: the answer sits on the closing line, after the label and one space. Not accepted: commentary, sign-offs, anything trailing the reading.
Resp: 7:07
